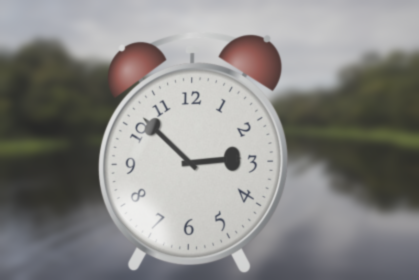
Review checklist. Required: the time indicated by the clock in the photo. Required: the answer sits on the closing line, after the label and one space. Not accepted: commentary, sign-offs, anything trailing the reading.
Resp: 2:52
